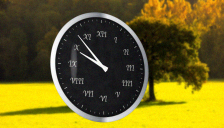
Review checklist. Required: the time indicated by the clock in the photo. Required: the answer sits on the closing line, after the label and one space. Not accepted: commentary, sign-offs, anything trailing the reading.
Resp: 9:53
